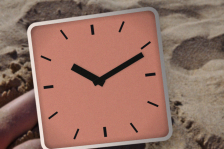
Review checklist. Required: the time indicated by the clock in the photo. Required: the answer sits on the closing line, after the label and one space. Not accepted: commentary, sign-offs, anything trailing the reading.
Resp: 10:11
